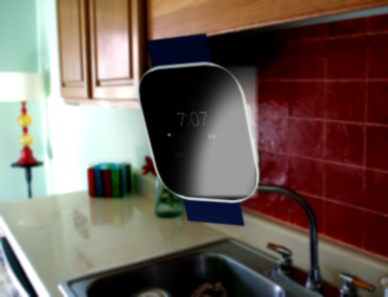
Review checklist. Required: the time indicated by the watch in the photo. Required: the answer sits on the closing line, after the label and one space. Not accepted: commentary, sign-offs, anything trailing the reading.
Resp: 7:07
